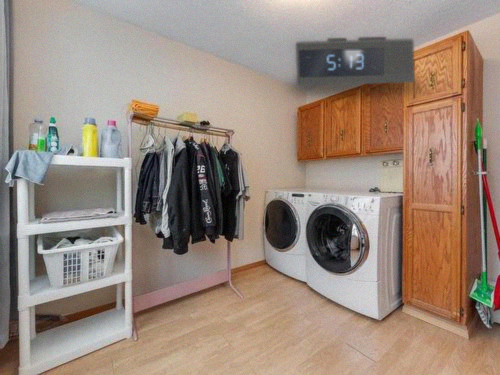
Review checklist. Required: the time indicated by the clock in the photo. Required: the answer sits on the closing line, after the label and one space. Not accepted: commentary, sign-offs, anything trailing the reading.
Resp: 5:13
